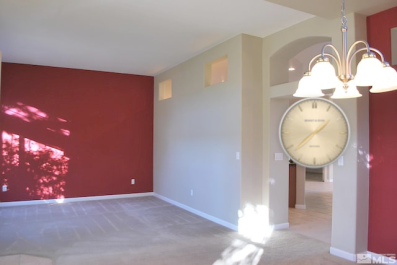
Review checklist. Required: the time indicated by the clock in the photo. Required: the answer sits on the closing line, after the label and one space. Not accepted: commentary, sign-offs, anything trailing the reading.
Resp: 1:38
